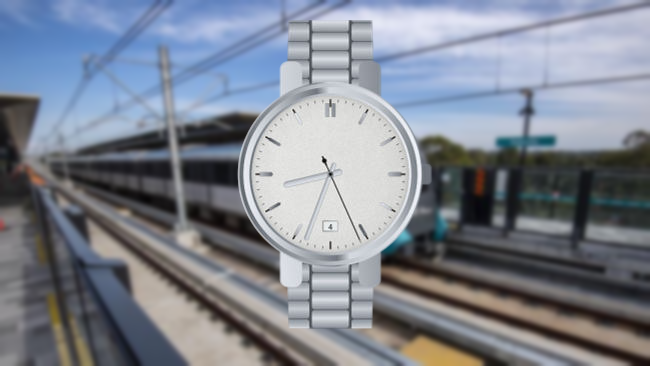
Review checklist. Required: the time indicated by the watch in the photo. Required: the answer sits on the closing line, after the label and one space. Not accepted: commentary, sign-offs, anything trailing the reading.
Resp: 8:33:26
